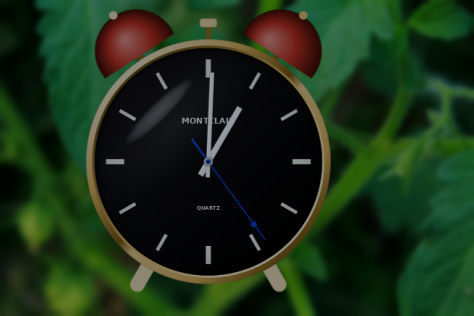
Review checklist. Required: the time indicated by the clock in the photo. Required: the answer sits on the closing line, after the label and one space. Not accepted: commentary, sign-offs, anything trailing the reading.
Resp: 1:00:24
